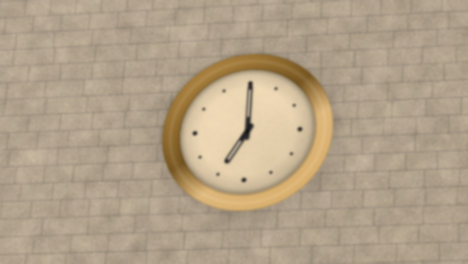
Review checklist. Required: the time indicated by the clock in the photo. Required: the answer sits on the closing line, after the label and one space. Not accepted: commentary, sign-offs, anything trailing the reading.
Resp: 7:00
